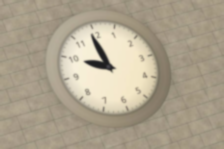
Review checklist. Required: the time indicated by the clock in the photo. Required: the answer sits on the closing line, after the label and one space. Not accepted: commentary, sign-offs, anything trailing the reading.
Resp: 9:59
